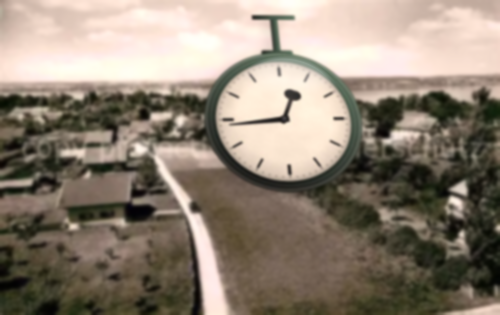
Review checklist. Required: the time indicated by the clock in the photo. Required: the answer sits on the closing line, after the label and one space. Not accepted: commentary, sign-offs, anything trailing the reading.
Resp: 12:44
